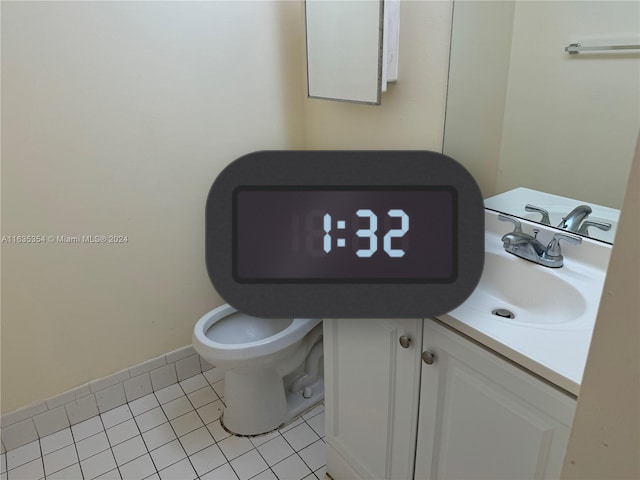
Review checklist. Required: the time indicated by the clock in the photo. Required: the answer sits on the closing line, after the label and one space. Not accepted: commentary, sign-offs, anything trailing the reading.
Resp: 1:32
